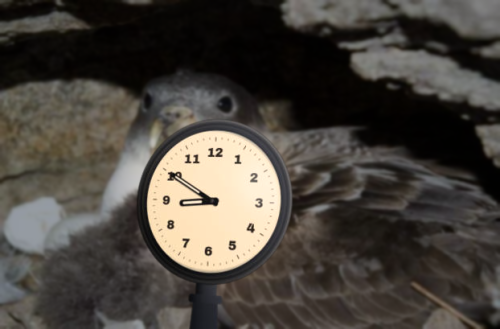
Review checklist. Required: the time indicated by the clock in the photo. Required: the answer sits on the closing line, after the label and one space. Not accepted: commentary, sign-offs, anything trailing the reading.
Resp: 8:50
